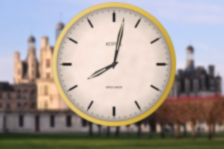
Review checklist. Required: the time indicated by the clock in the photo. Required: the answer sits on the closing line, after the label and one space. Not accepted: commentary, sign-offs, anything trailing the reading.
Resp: 8:02
